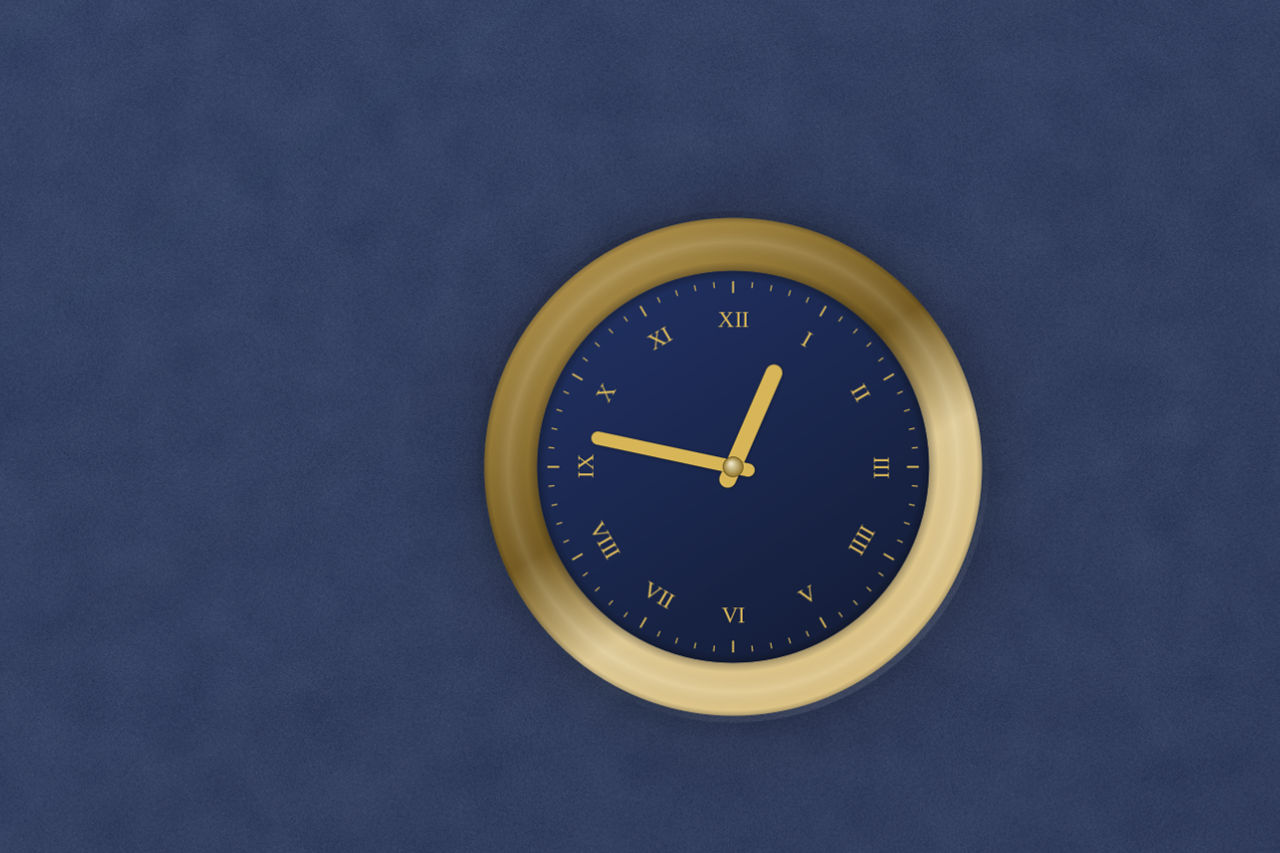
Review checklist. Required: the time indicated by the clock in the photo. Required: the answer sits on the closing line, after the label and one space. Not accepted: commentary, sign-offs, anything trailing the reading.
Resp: 12:47
